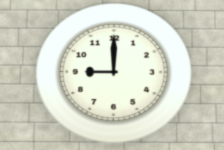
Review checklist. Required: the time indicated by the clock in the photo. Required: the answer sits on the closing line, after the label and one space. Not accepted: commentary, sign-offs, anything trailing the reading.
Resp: 9:00
